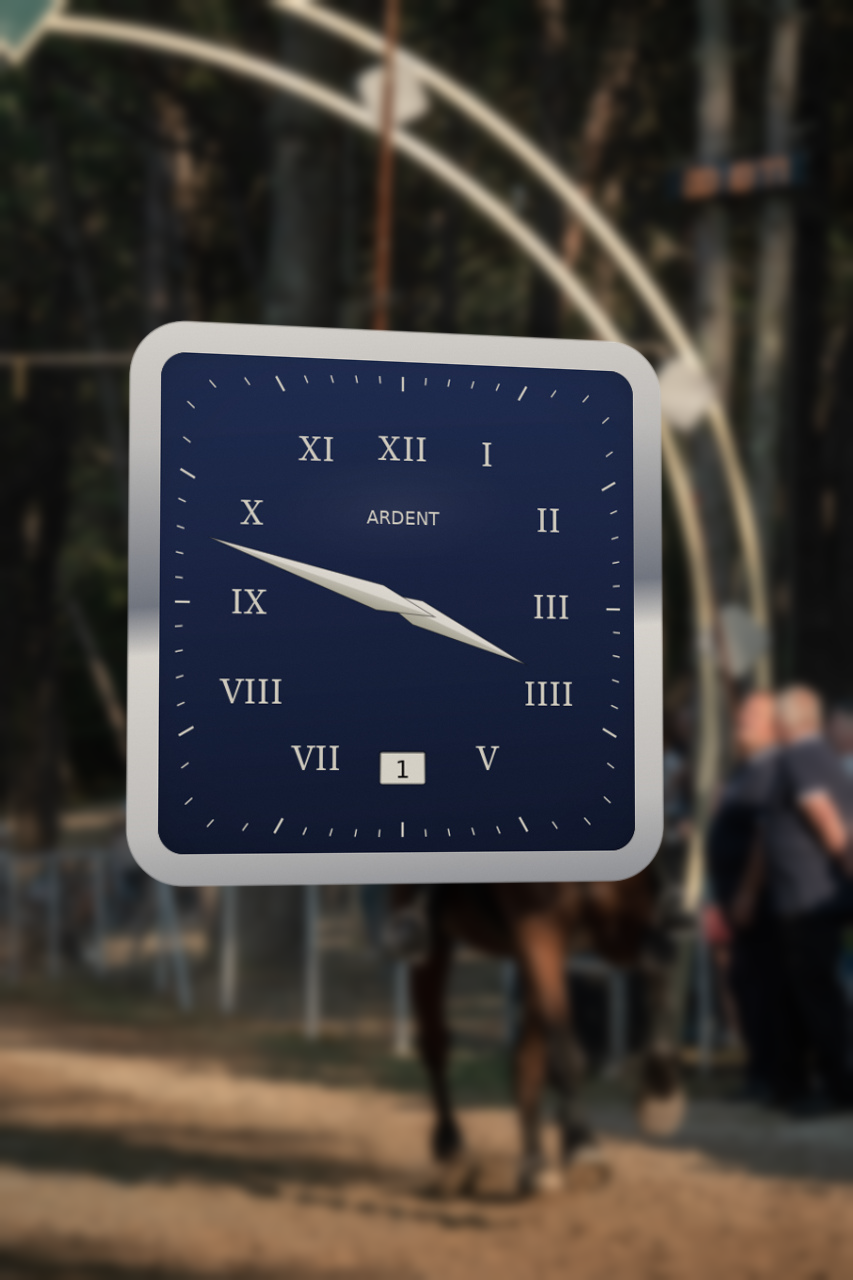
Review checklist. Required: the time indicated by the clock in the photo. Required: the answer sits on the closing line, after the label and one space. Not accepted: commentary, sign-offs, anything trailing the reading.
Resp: 3:48
